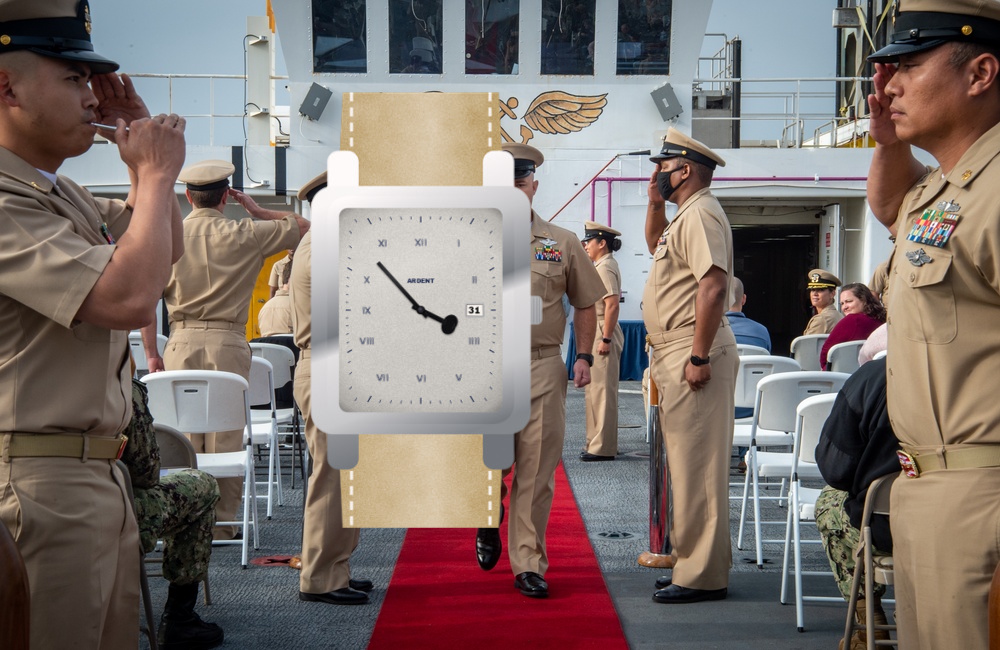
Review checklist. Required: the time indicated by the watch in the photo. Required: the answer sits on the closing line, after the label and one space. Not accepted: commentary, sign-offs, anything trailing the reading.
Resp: 3:53
